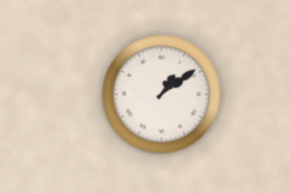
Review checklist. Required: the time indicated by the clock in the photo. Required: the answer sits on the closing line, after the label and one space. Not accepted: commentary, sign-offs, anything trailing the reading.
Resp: 1:09
